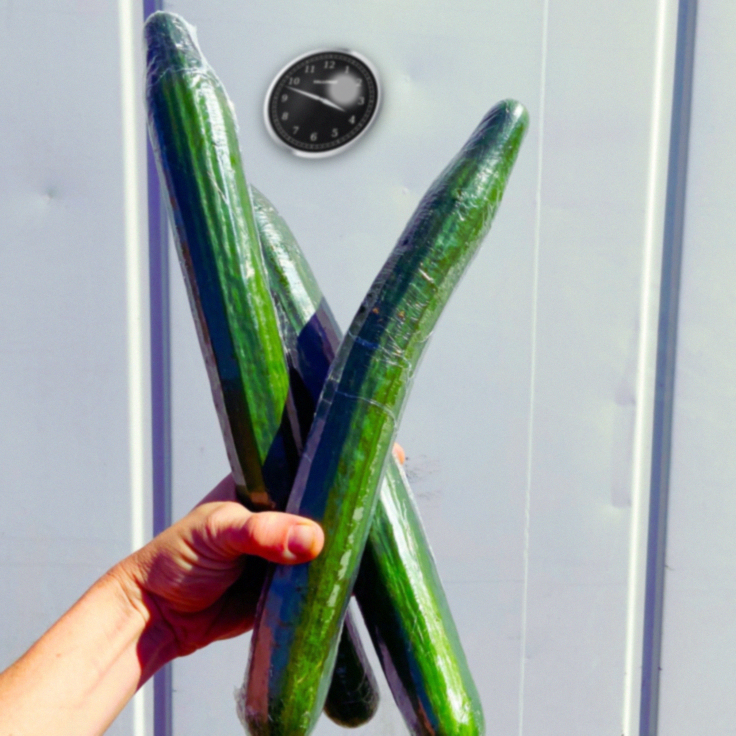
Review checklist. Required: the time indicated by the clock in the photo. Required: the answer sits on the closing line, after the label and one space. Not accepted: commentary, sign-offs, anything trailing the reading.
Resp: 3:48
